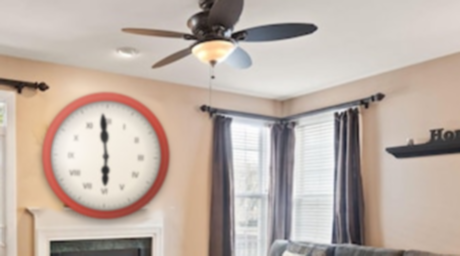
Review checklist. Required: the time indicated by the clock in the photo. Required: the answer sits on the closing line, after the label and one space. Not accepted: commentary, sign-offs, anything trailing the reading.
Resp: 5:59
